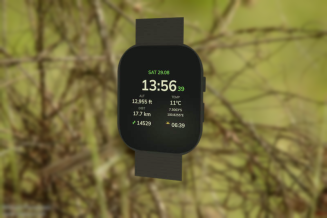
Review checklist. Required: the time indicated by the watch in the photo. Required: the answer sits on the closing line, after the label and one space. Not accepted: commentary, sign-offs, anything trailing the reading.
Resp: 13:56
